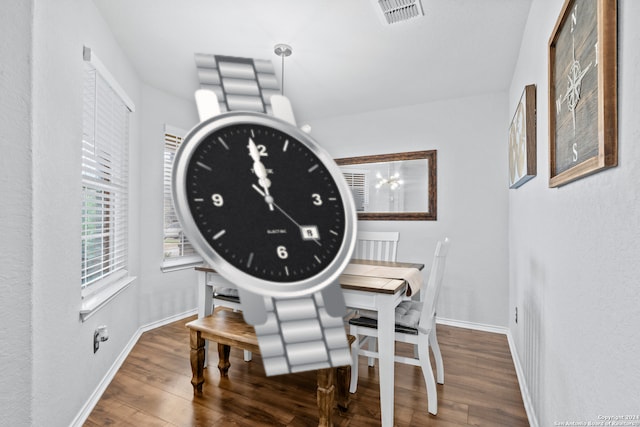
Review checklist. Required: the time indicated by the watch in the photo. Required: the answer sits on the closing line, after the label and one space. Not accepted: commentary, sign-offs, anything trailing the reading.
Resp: 11:59:23
